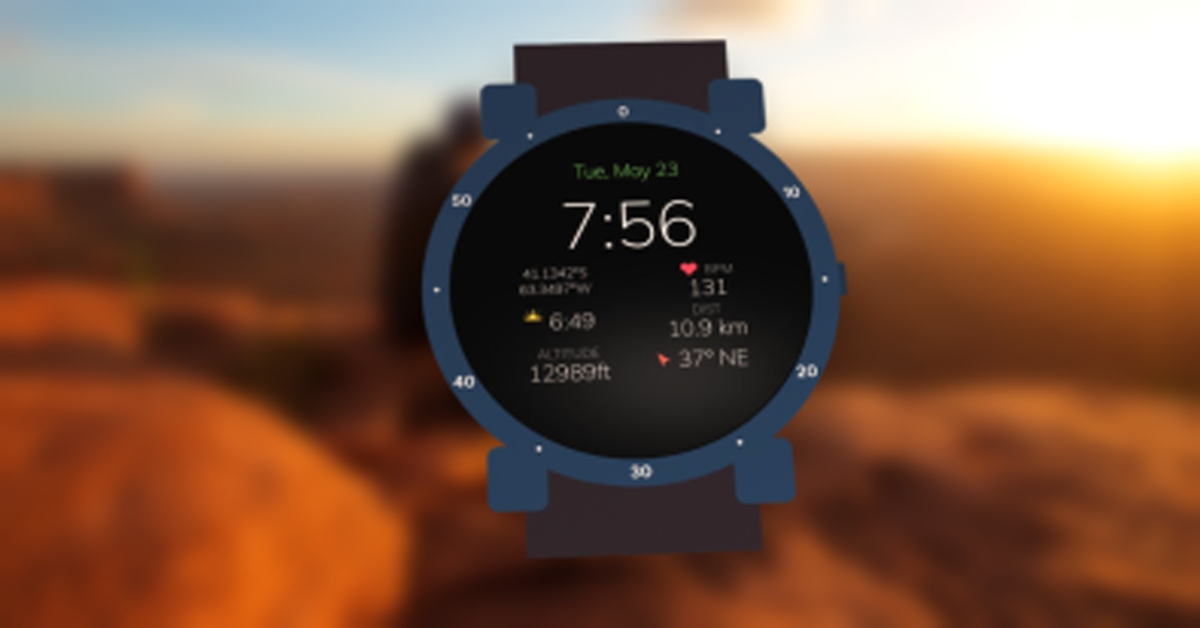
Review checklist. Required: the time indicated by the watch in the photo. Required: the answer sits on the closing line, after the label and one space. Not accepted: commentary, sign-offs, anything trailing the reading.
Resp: 7:56
